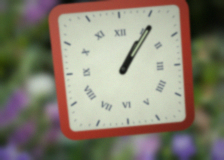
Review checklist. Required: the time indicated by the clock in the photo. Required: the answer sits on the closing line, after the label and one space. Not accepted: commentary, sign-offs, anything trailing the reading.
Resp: 1:06
